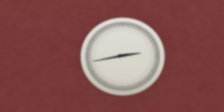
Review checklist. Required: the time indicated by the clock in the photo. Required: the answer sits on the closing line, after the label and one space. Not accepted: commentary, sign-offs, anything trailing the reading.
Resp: 2:43
